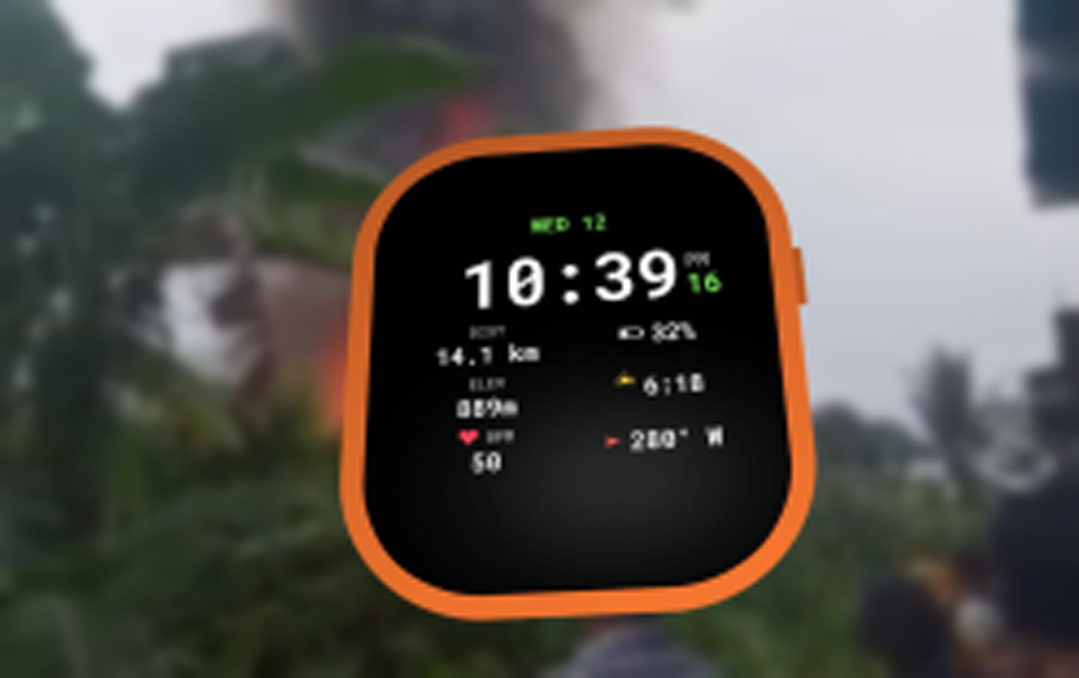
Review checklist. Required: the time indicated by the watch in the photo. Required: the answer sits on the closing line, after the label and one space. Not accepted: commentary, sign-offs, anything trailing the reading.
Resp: 10:39
